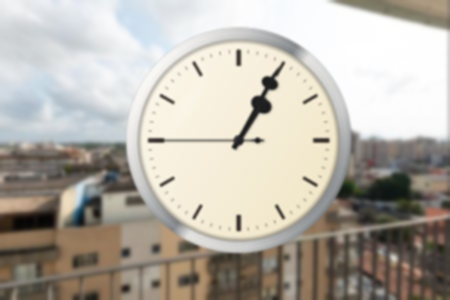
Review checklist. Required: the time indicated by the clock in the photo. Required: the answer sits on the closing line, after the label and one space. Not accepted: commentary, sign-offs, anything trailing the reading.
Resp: 1:04:45
